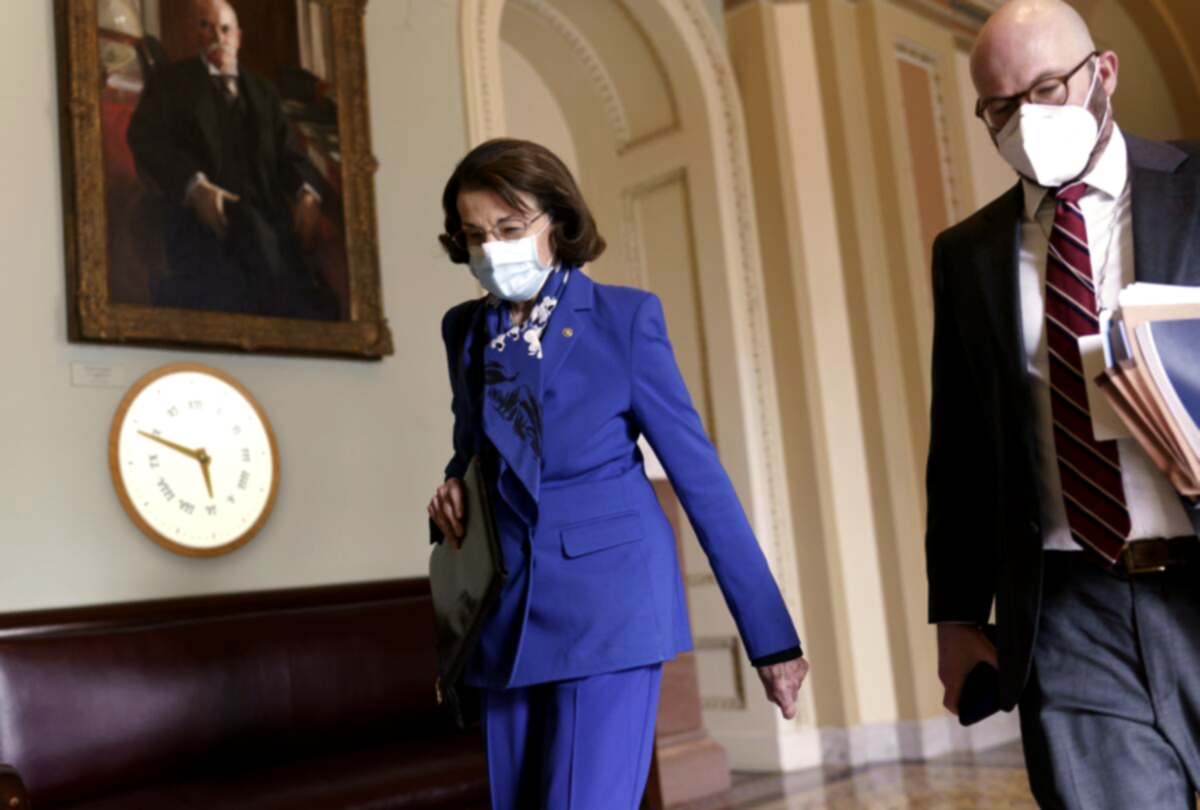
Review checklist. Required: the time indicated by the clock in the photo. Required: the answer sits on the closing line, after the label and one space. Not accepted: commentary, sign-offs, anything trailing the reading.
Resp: 5:49
